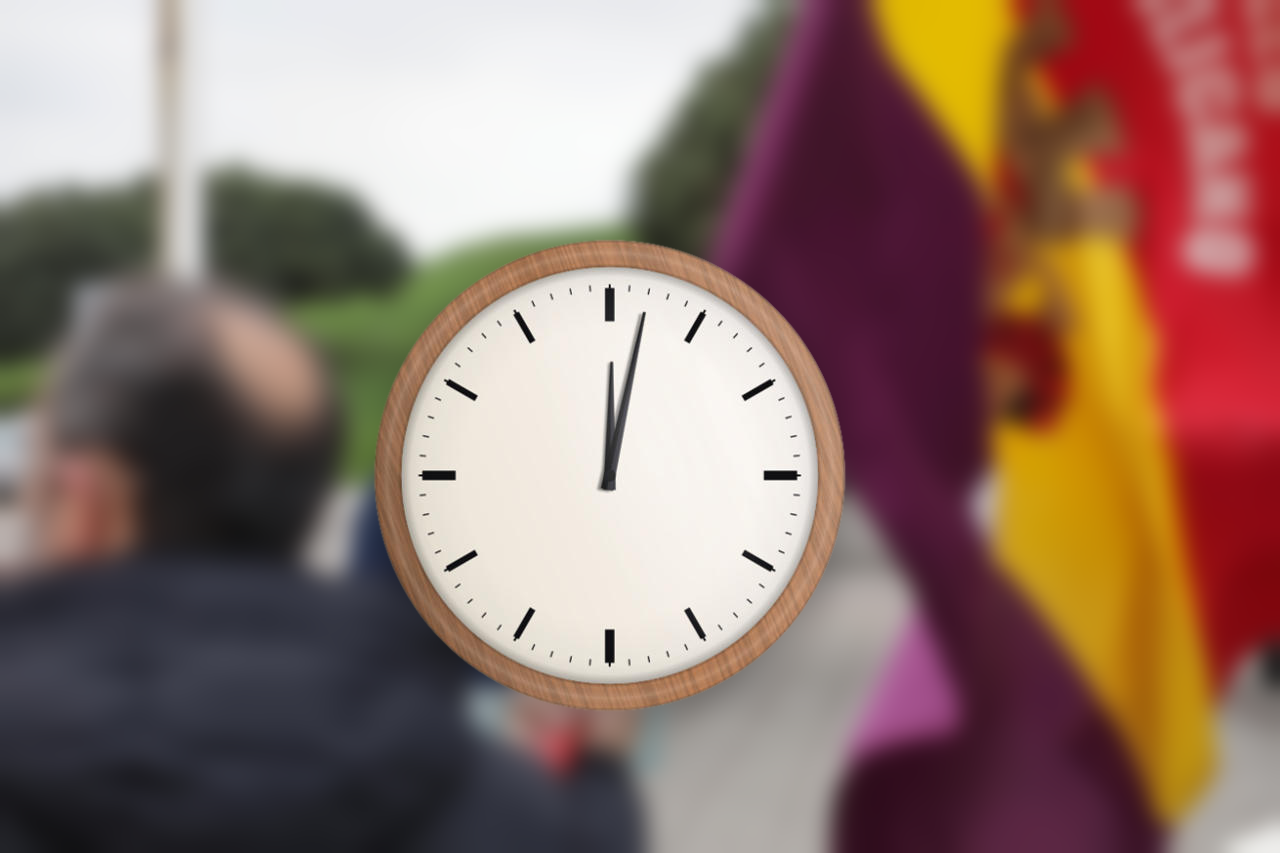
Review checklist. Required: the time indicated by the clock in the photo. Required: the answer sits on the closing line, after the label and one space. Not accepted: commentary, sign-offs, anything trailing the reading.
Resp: 12:02
